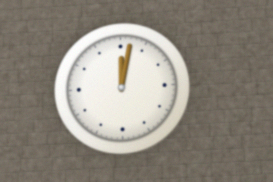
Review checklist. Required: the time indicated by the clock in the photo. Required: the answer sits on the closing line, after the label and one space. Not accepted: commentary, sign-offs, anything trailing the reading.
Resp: 12:02
